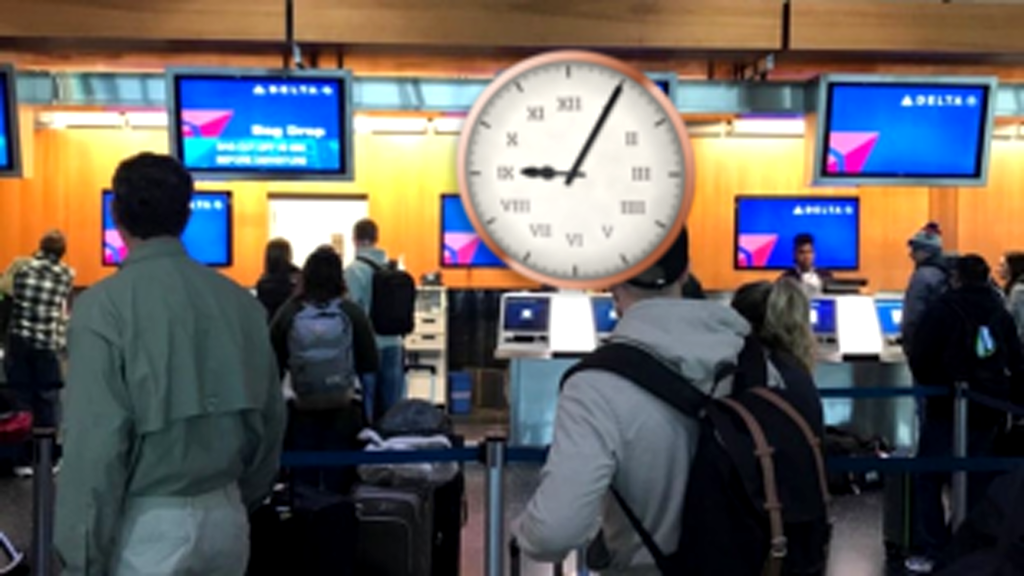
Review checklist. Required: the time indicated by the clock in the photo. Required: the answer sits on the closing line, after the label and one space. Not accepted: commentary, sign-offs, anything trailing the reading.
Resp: 9:05
